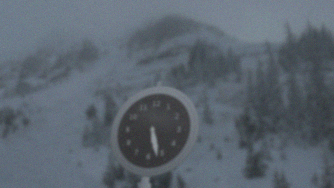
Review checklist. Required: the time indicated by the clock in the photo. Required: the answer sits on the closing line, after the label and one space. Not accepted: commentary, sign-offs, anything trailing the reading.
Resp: 5:27
